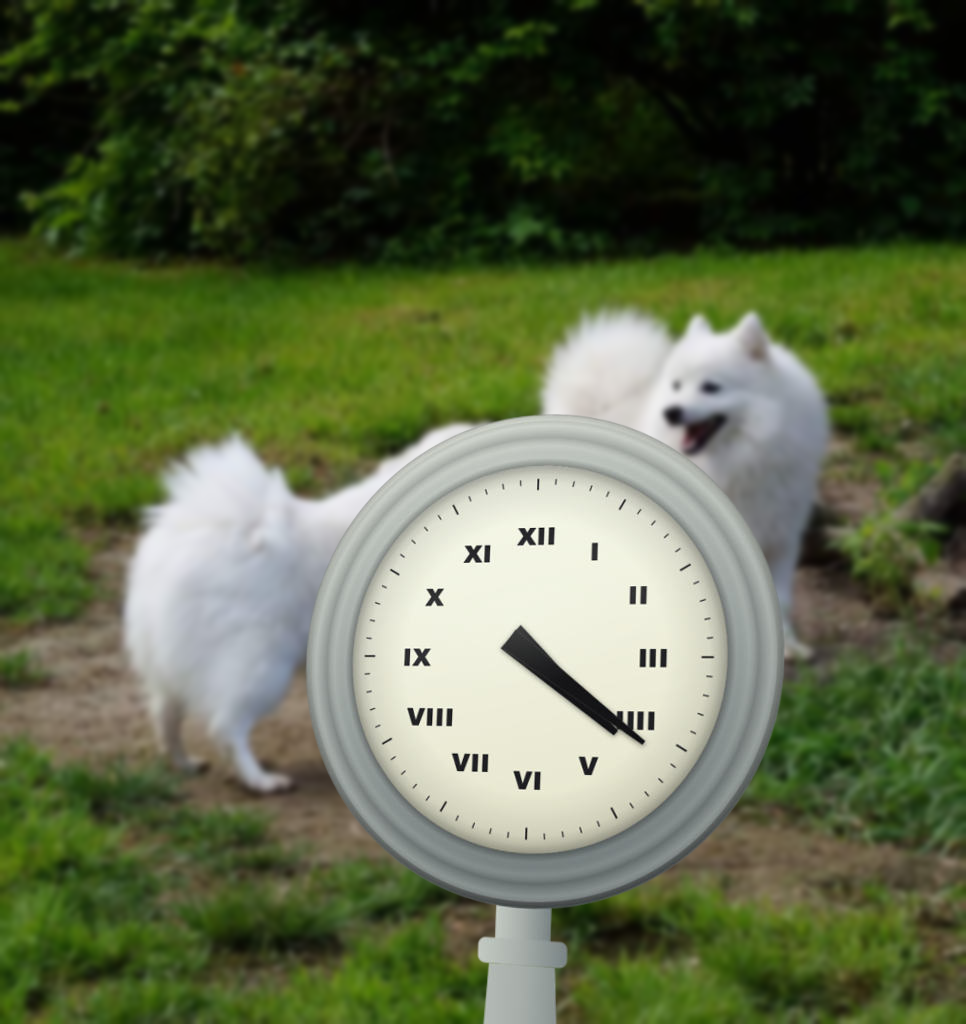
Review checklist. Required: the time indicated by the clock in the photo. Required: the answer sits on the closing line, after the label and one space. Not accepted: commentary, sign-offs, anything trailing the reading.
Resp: 4:21
